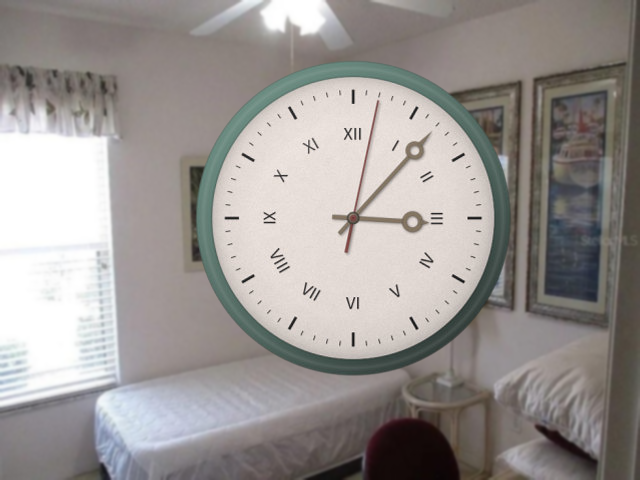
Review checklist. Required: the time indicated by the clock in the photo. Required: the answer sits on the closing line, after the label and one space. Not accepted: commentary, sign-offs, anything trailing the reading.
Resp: 3:07:02
